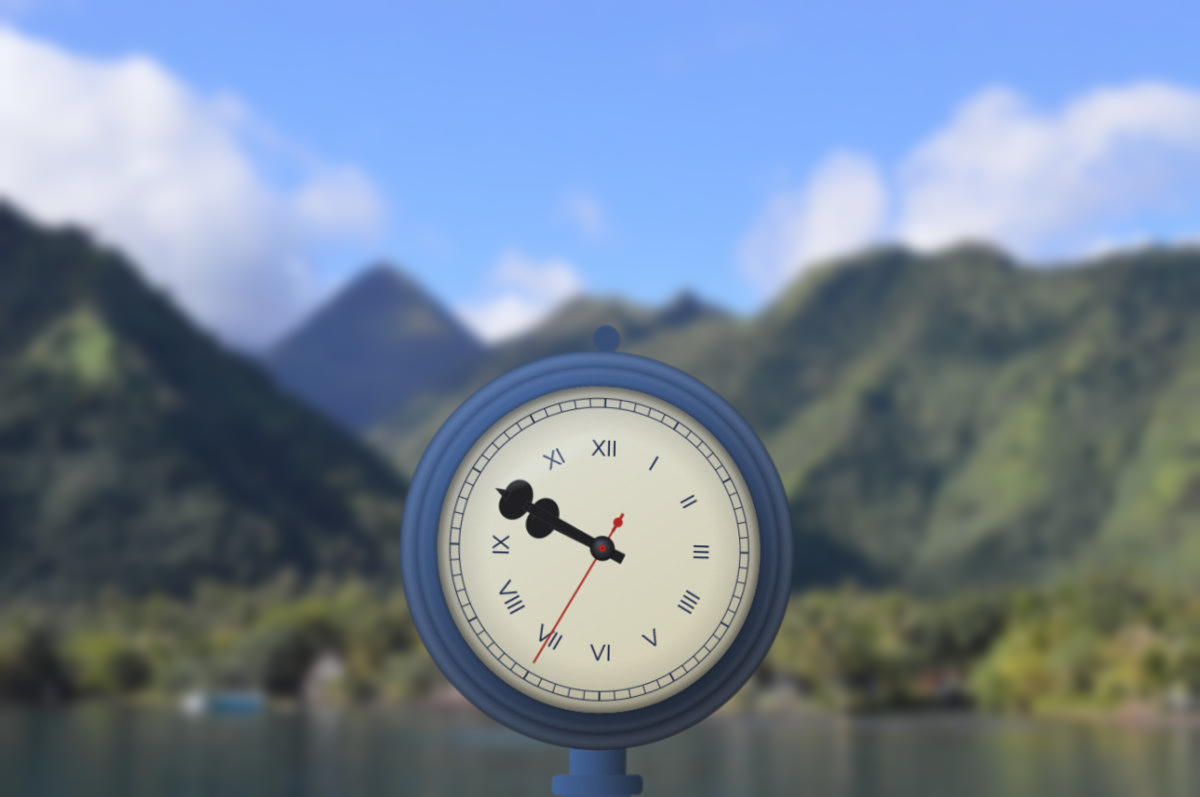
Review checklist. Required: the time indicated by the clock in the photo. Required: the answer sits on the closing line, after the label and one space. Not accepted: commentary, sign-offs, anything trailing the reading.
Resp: 9:49:35
